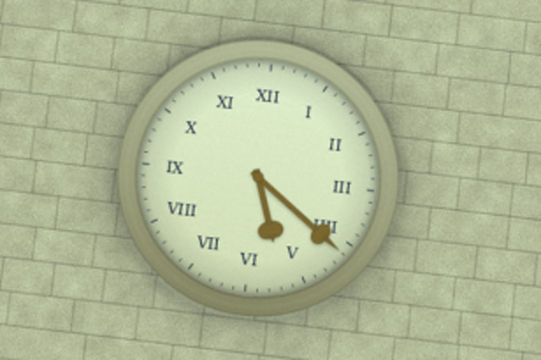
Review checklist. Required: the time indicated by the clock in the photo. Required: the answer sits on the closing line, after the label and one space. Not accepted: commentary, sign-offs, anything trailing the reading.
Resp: 5:21
